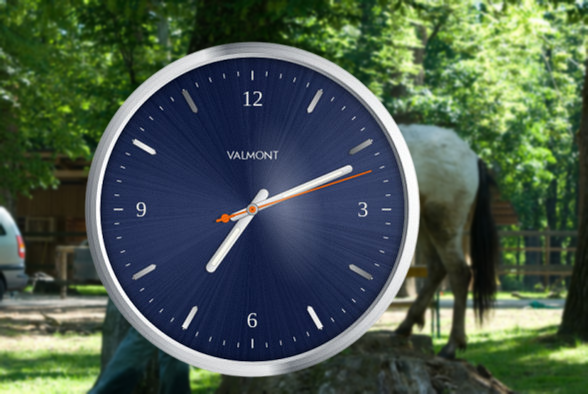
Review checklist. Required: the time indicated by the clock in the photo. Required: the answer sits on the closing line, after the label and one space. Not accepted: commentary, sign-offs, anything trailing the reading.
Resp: 7:11:12
